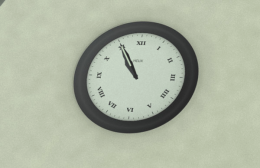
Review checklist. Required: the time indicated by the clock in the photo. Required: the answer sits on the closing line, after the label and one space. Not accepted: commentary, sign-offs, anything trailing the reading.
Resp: 10:55
